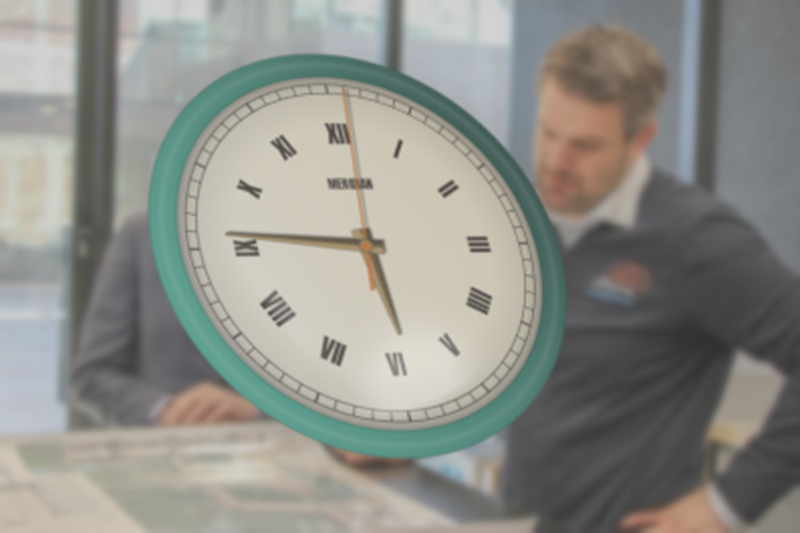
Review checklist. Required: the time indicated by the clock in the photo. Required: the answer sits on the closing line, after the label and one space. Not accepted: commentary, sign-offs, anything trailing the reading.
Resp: 5:46:01
